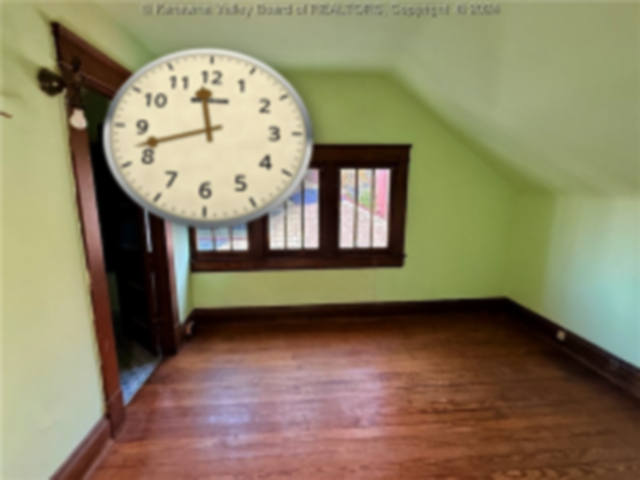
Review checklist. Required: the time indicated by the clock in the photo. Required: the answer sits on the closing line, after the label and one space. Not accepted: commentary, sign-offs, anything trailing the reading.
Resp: 11:42
